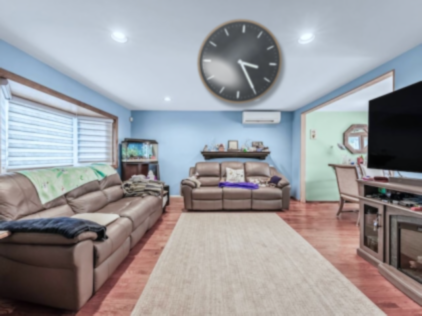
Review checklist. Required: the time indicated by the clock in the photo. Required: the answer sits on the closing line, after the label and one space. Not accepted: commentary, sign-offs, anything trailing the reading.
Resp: 3:25
